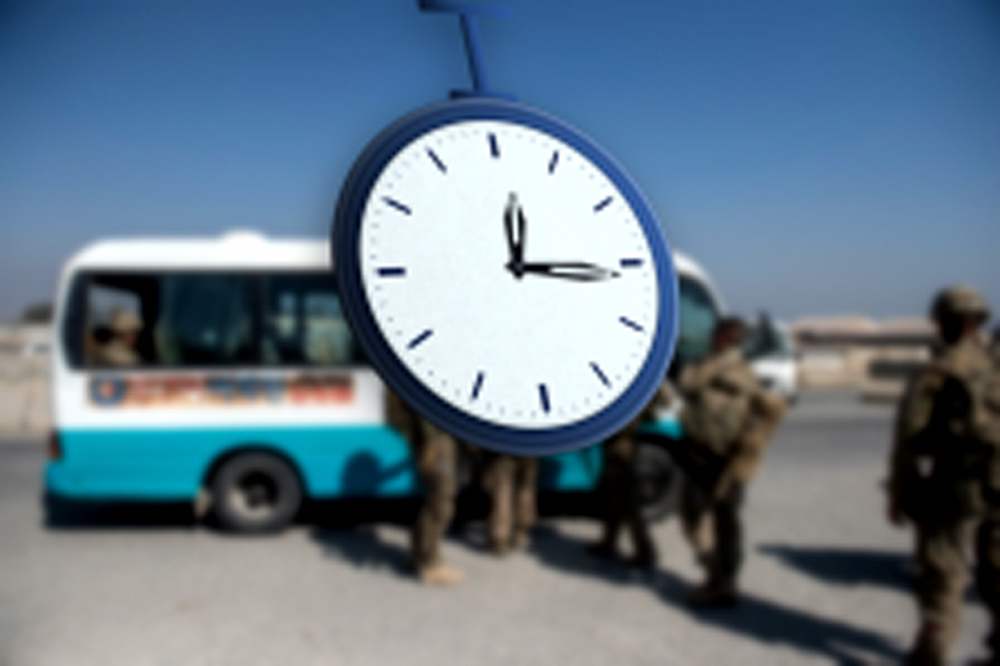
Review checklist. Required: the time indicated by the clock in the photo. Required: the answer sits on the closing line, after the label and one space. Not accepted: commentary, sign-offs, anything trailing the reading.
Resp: 12:16
